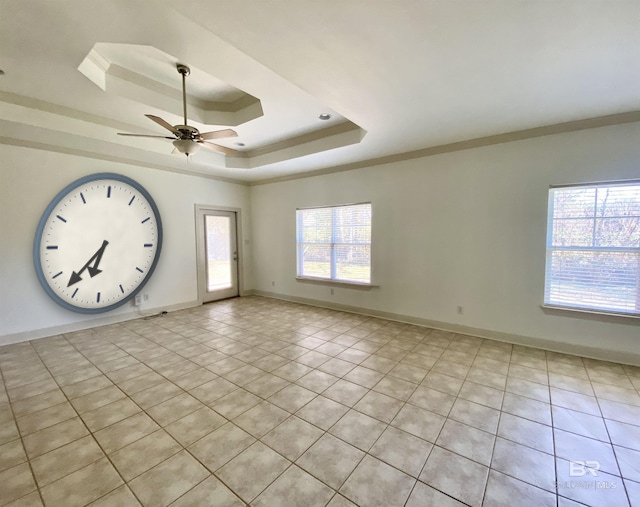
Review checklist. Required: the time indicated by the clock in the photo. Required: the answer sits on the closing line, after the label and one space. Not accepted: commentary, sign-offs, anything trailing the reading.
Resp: 6:37
